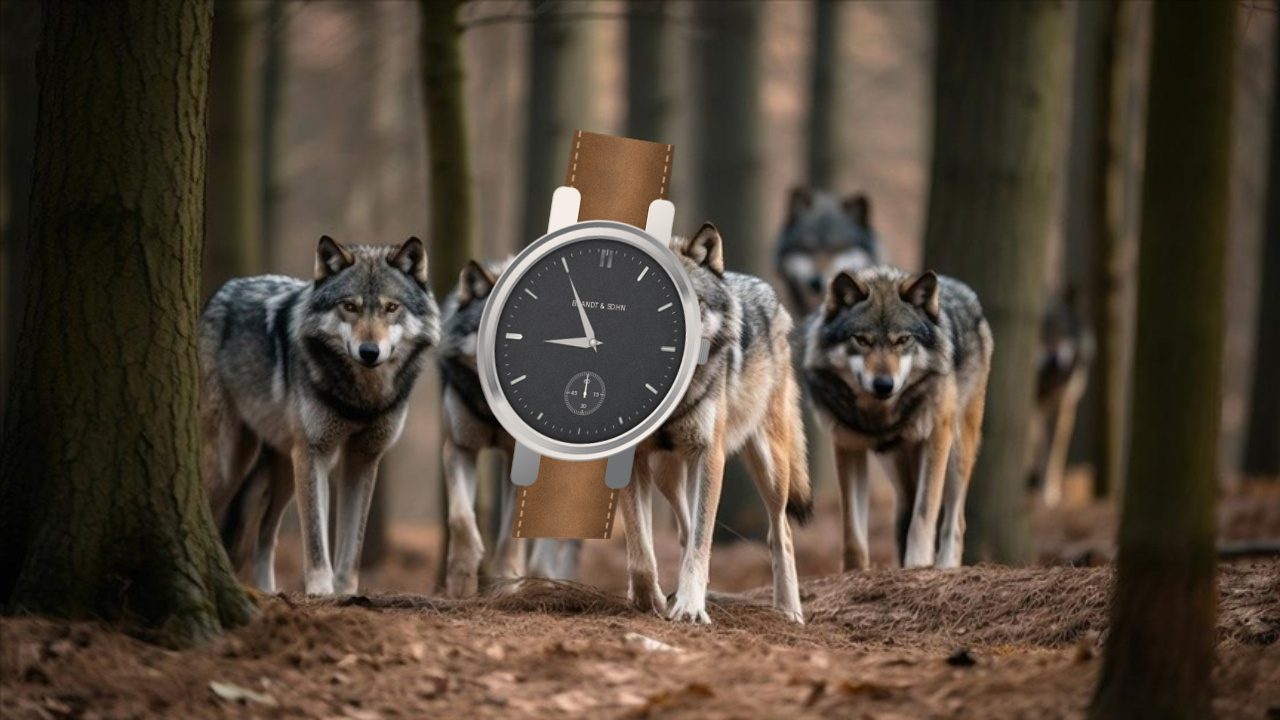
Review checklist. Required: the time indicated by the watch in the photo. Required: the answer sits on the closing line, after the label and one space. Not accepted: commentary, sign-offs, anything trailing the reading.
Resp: 8:55
